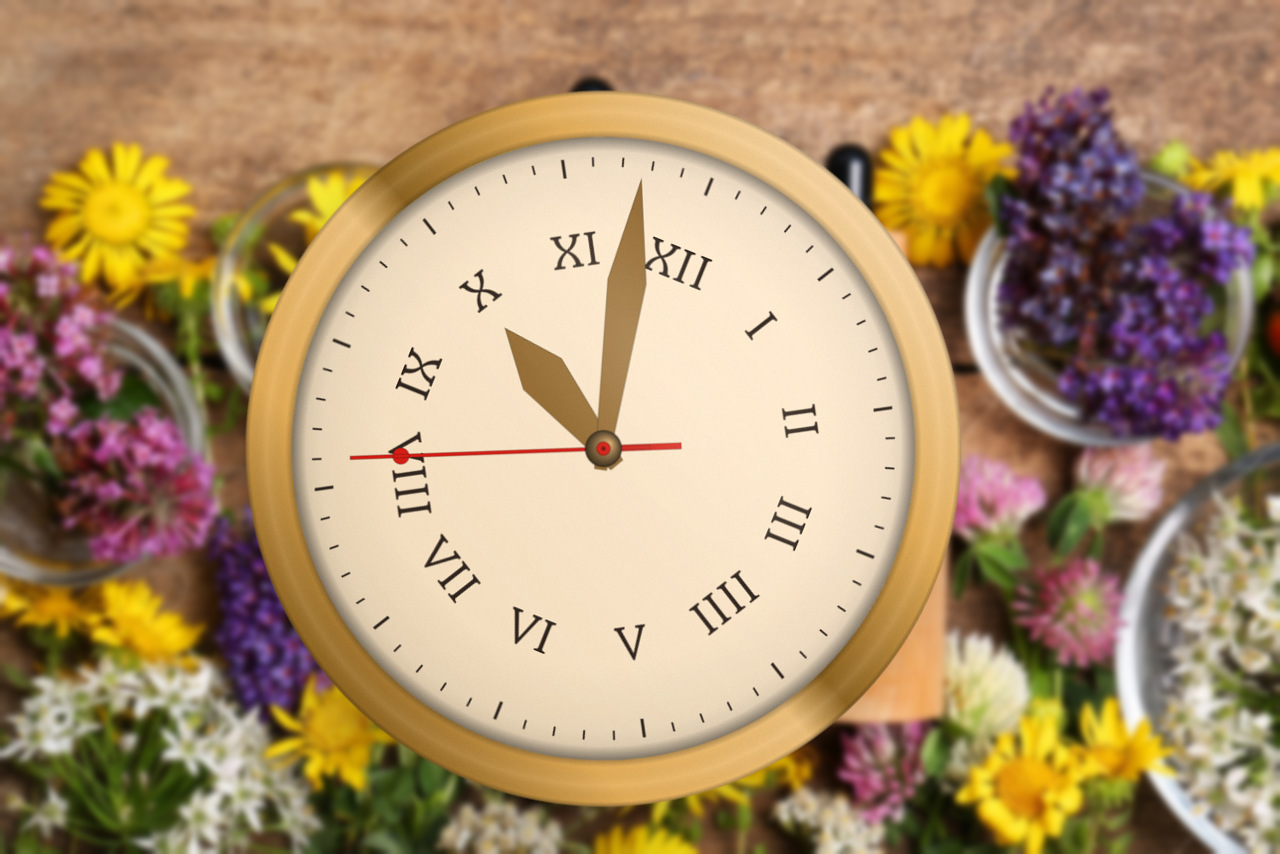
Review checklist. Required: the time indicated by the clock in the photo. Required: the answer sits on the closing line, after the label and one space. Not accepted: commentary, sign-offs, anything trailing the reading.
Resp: 9:57:41
